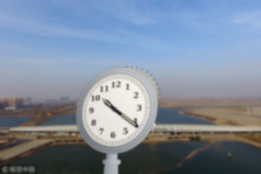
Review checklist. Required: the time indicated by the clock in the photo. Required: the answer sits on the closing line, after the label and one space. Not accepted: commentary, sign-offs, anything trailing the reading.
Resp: 10:21
